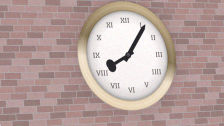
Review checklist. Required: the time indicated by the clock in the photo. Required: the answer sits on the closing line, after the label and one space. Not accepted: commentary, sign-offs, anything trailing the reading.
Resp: 8:06
